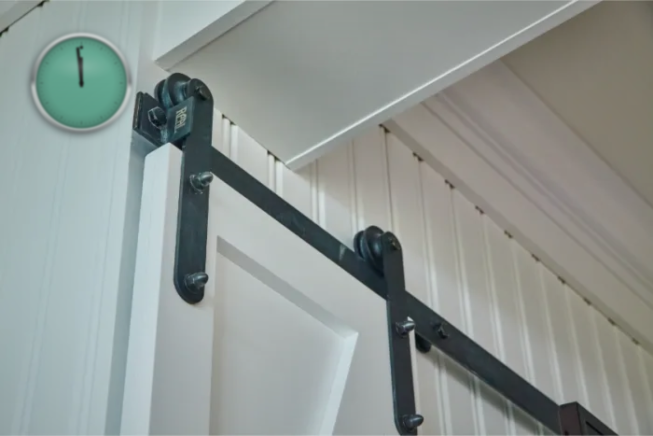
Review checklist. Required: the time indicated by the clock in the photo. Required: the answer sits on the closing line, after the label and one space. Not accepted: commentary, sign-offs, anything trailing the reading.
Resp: 11:59
